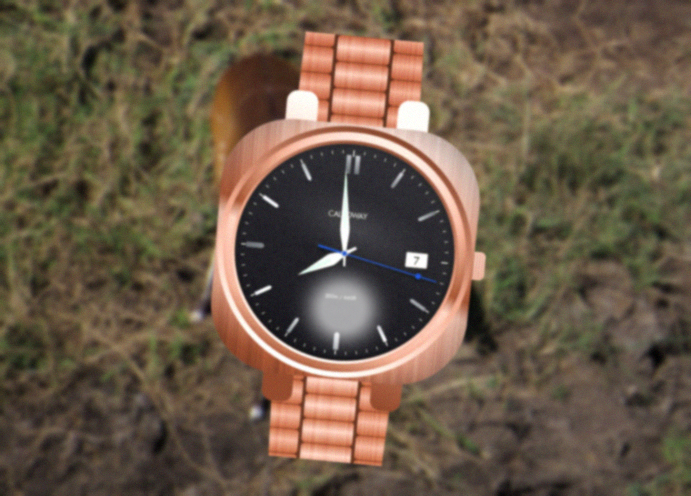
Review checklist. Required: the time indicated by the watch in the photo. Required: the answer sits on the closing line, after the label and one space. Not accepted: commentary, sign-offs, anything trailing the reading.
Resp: 7:59:17
